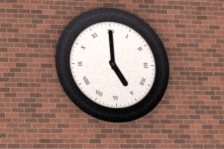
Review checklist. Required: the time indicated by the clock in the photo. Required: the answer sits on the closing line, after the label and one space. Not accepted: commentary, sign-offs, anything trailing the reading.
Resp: 5:00
